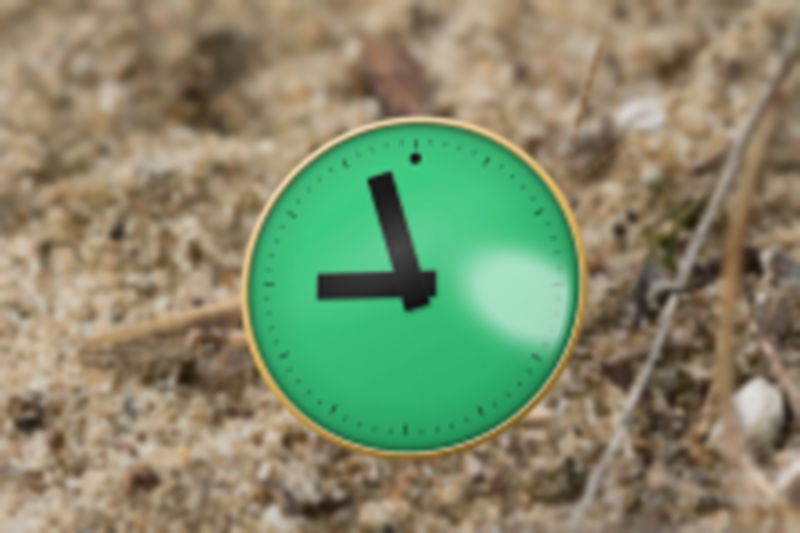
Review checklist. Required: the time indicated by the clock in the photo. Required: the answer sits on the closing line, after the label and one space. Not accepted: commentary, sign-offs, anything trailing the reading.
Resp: 8:57
